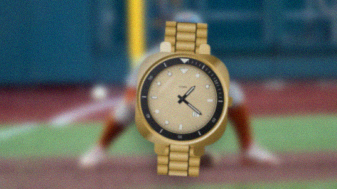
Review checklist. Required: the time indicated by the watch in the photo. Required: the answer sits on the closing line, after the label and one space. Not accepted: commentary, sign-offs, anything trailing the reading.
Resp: 1:21
